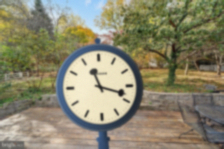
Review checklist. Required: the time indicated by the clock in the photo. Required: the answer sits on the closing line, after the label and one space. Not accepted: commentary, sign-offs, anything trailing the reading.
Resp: 11:18
